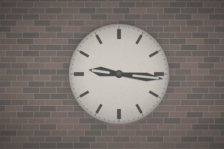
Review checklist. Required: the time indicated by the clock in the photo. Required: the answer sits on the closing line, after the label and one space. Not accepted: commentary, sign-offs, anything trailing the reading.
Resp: 9:16
